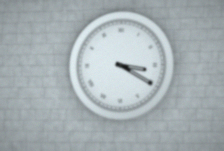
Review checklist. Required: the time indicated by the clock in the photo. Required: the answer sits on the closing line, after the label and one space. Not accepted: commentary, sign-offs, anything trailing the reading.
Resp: 3:20
